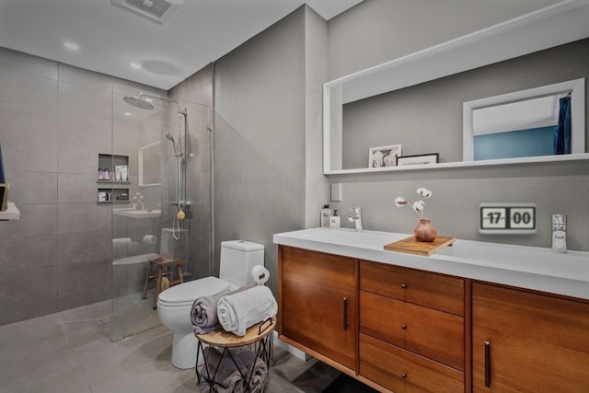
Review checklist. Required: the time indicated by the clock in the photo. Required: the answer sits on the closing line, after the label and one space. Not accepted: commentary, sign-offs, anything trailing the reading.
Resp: 17:00
